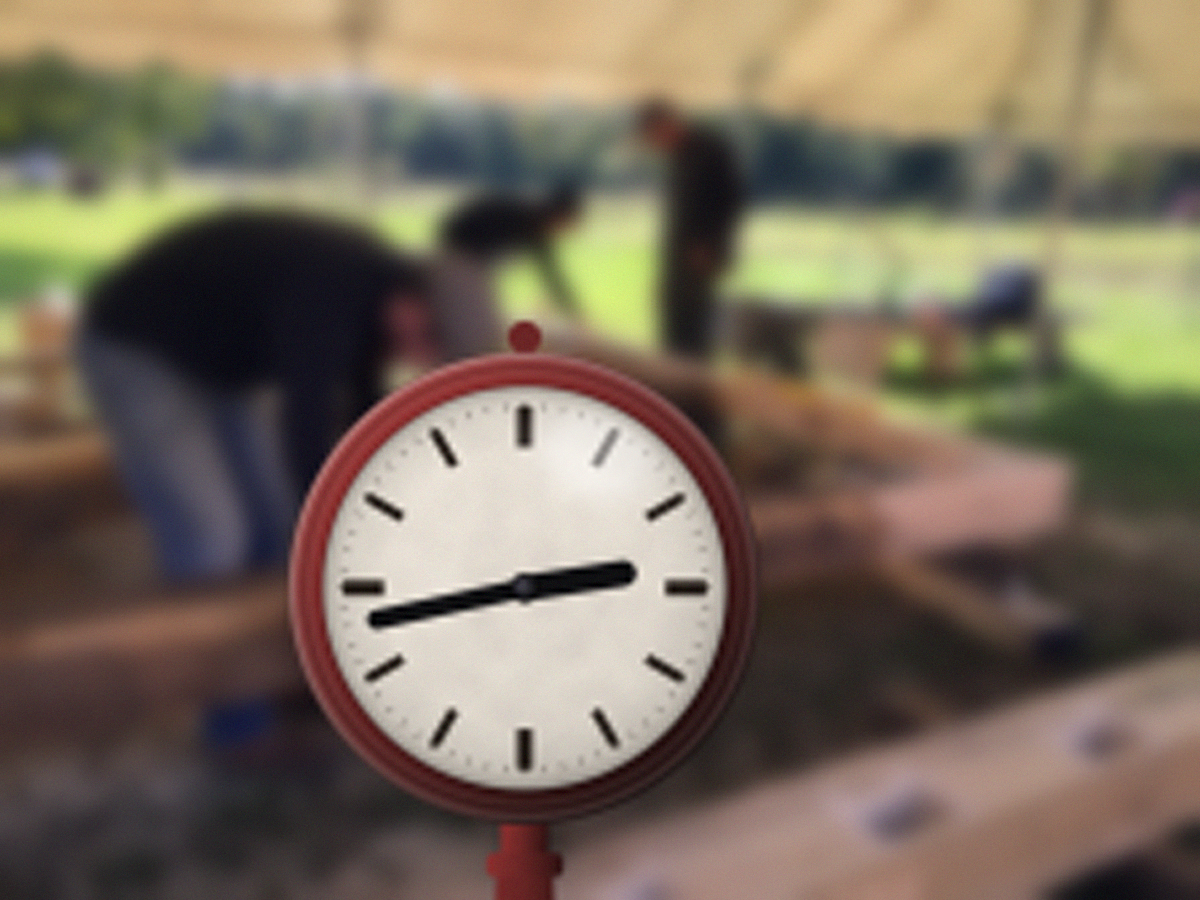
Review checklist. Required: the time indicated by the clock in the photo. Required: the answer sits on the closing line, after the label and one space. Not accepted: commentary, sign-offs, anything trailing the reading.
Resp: 2:43
